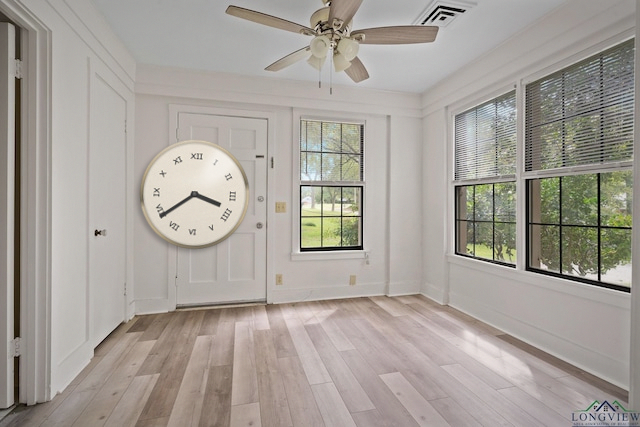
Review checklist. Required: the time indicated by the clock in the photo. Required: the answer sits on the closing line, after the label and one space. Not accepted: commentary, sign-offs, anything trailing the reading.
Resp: 3:39
